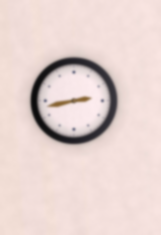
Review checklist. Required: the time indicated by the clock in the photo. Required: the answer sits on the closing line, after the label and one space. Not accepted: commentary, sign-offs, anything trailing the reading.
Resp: 2:43
